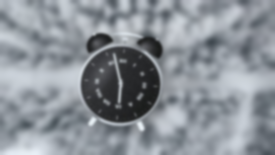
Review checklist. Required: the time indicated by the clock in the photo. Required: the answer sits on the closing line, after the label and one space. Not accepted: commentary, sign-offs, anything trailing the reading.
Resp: 5:57
